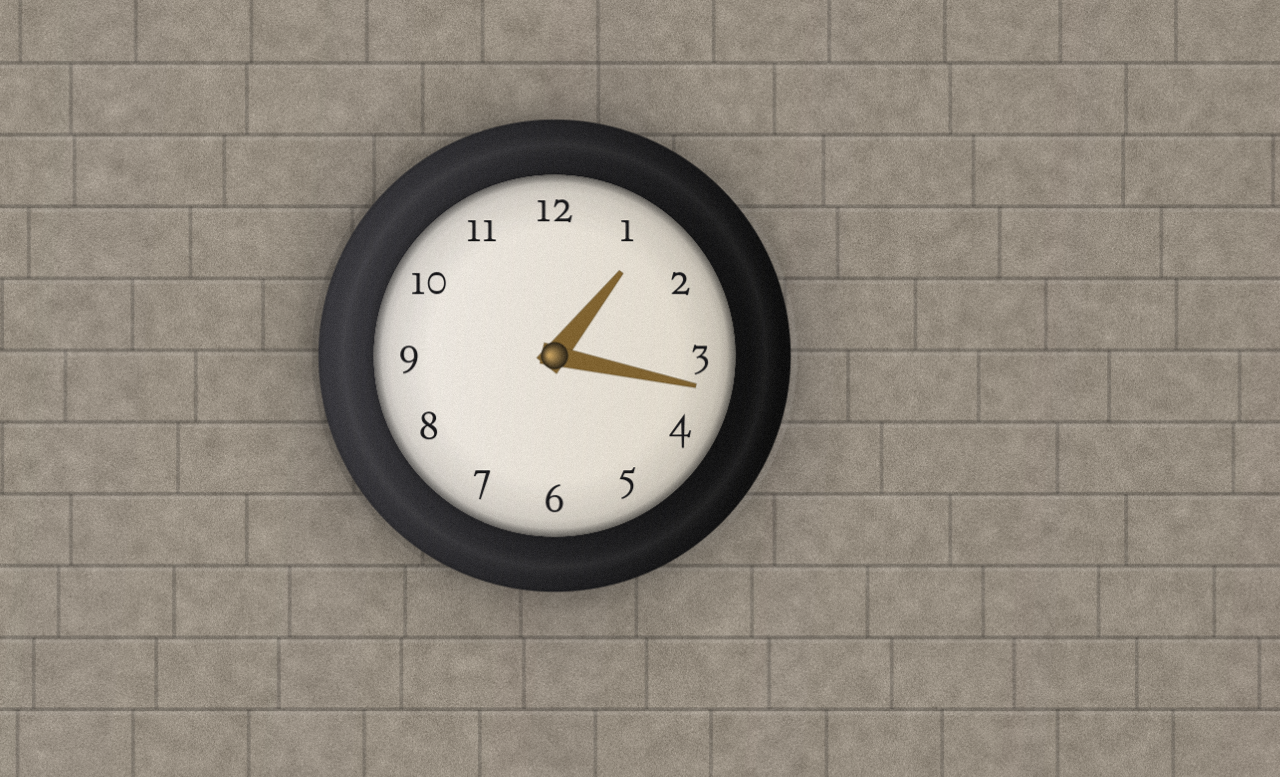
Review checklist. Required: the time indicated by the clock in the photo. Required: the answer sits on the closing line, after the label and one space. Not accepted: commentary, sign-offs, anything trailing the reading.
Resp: 1:17
